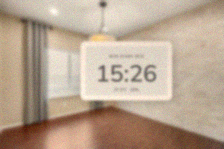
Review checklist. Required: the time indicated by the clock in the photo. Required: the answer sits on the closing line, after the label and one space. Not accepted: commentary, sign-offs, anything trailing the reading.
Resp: 15:26
